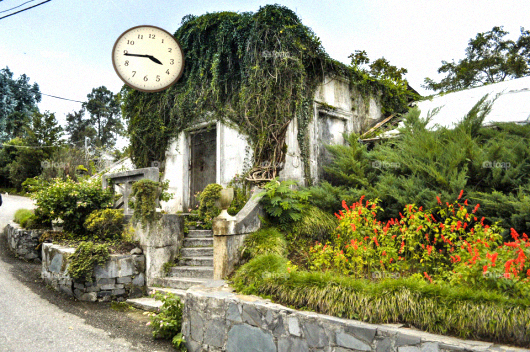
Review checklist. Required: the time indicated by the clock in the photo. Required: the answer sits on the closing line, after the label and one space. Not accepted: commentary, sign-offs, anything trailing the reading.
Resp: 3:44
